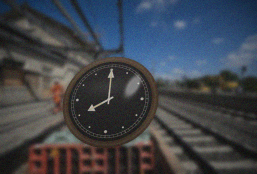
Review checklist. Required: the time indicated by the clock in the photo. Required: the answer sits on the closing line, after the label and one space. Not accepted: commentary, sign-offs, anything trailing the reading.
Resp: 8:00
